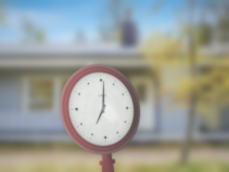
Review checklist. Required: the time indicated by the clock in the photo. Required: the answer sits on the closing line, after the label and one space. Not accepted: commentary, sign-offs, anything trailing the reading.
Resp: 7:01
